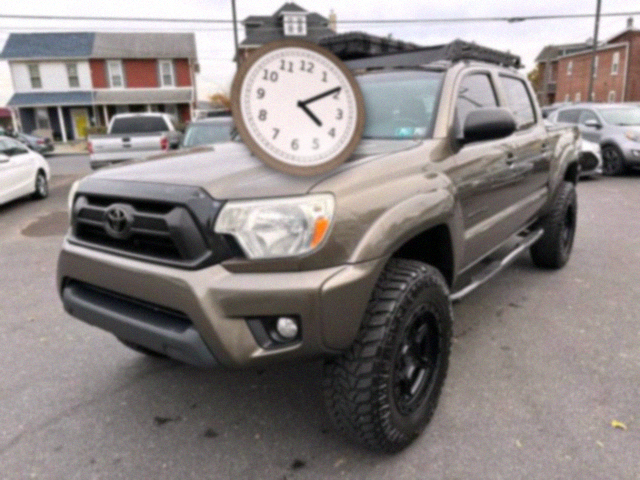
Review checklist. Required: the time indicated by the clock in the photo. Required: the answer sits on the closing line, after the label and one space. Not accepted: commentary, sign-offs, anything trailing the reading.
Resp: 4:09
